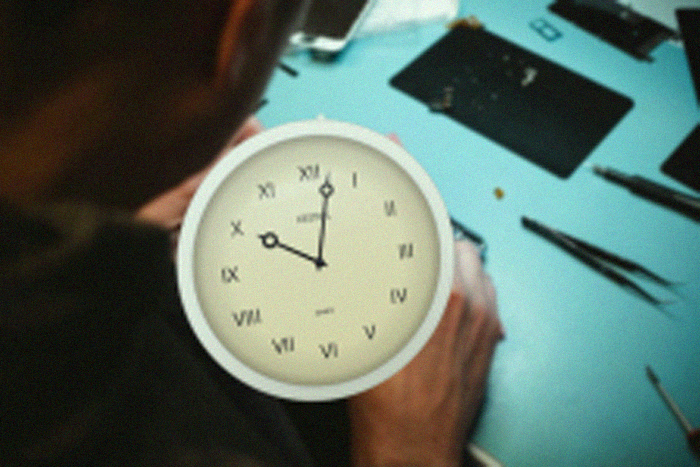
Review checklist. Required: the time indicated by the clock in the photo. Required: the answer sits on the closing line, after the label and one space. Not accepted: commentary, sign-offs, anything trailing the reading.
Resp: 10:02
